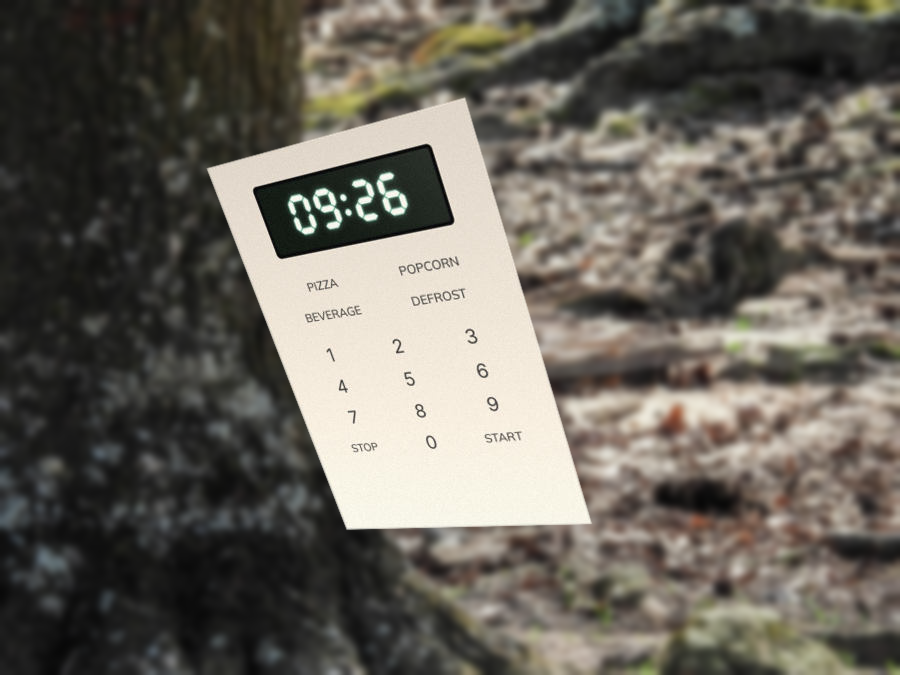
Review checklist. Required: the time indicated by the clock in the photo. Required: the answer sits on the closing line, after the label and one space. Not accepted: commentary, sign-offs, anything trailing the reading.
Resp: 9:26
